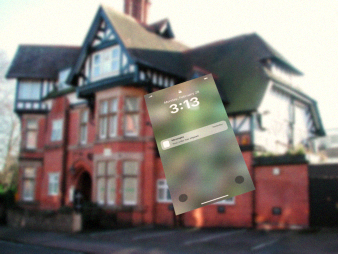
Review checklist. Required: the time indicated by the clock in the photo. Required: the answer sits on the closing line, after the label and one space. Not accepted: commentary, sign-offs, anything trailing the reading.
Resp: 3:13
